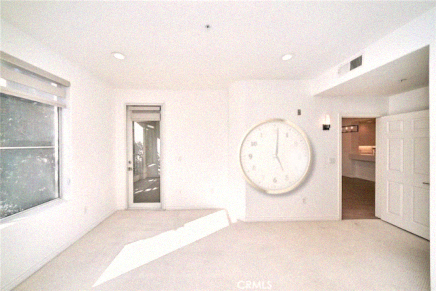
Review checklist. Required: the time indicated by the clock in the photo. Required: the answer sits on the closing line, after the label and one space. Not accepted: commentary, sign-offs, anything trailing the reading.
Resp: 5:01
